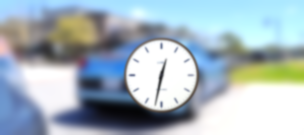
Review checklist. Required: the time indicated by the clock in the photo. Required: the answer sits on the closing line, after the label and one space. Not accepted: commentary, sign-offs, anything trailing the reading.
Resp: 12:32
